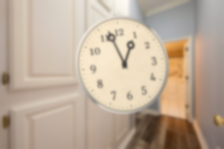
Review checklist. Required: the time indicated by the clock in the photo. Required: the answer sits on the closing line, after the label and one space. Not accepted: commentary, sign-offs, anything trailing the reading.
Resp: 12:57
